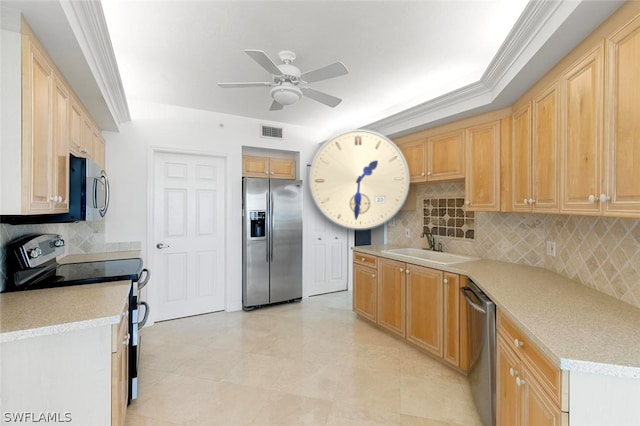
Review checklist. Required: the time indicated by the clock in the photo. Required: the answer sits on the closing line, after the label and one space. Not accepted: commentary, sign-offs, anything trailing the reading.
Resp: 1:31
